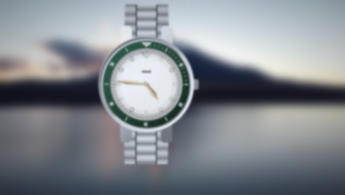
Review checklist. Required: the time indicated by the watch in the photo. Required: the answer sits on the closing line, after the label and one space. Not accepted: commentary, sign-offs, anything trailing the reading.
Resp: 4:46
